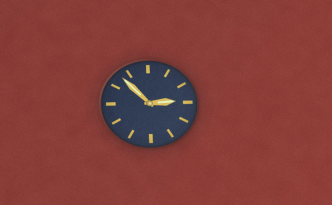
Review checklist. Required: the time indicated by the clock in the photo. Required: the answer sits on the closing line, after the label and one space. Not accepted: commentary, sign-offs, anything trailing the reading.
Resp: 2:53
